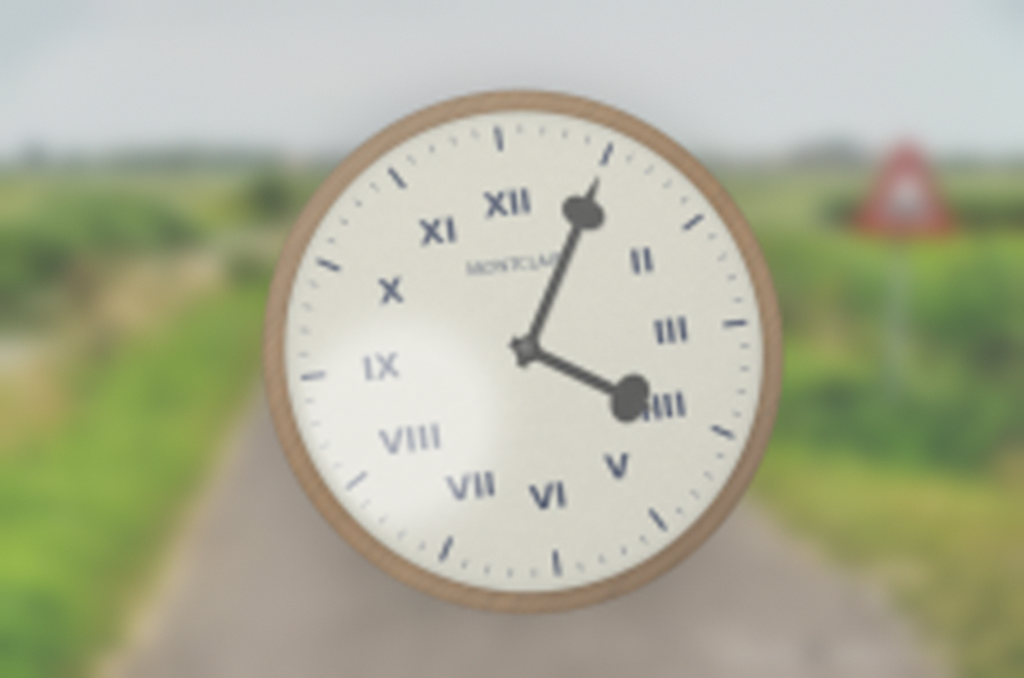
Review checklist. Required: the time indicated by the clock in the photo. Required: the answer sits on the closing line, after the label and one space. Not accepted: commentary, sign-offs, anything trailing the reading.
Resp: 4:05
